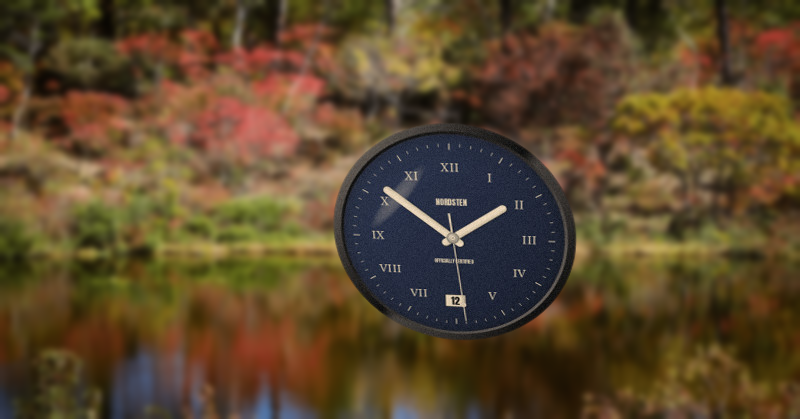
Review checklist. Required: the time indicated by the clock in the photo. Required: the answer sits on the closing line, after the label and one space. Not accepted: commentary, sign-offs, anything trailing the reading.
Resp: 1:51:29
